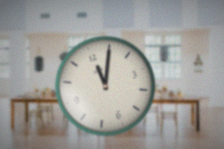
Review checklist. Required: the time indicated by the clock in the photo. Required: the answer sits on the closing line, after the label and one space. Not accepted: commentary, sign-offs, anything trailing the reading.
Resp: 12:05
